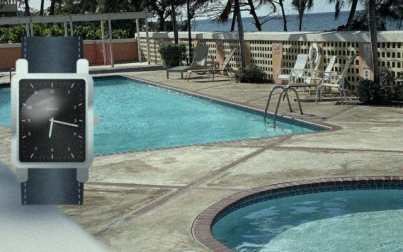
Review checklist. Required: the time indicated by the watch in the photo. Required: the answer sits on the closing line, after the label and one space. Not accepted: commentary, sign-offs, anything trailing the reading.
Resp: 6:17
